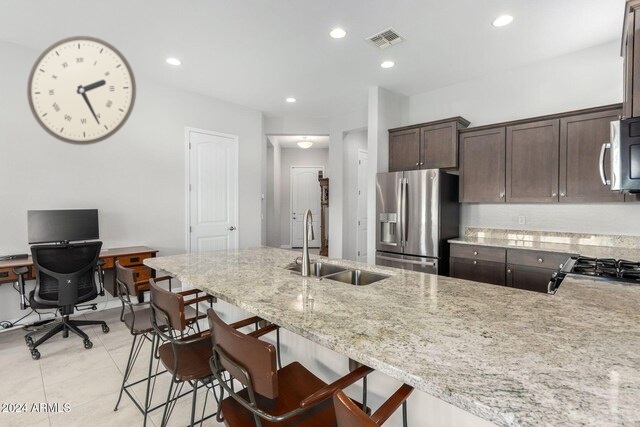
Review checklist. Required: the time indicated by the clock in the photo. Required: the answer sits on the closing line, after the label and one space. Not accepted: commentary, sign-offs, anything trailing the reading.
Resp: 2:26
